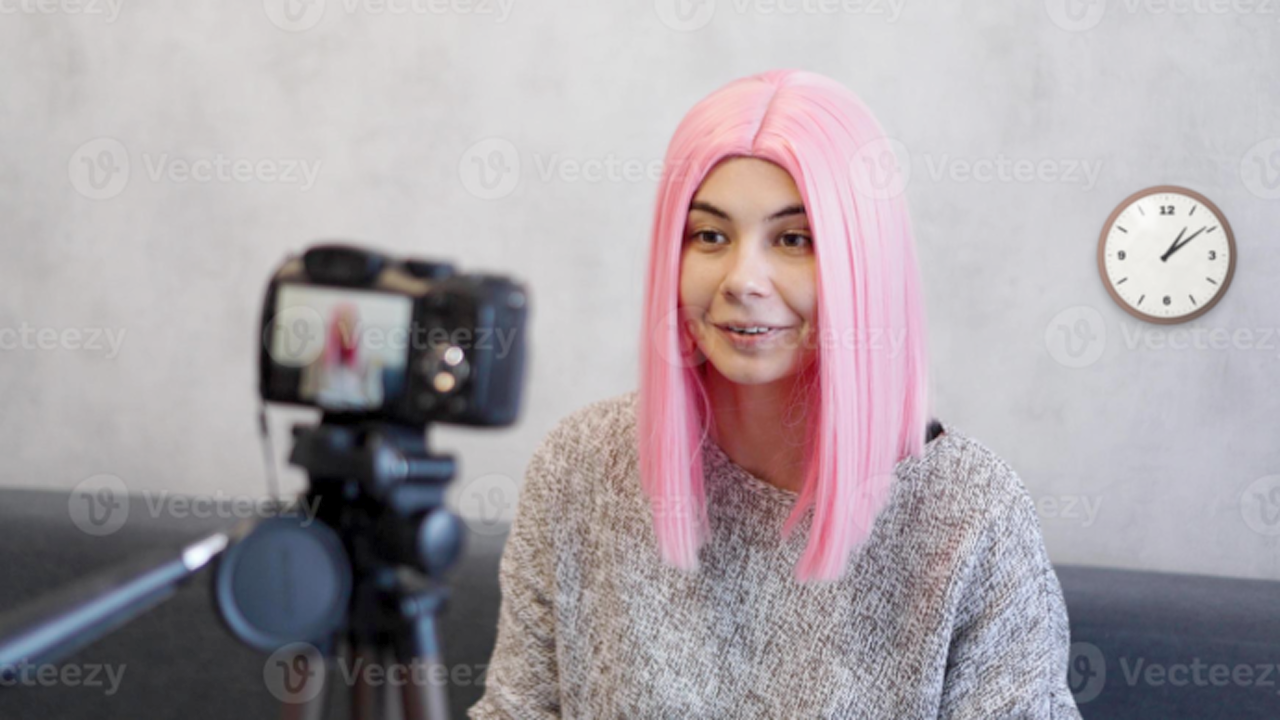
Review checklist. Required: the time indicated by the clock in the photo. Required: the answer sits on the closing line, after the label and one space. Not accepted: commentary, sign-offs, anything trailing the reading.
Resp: 1:09
